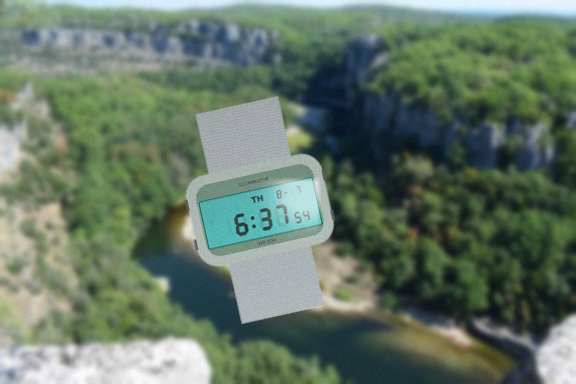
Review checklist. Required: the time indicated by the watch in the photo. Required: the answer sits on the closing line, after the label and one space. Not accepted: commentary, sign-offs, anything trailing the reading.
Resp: 6:37:54
